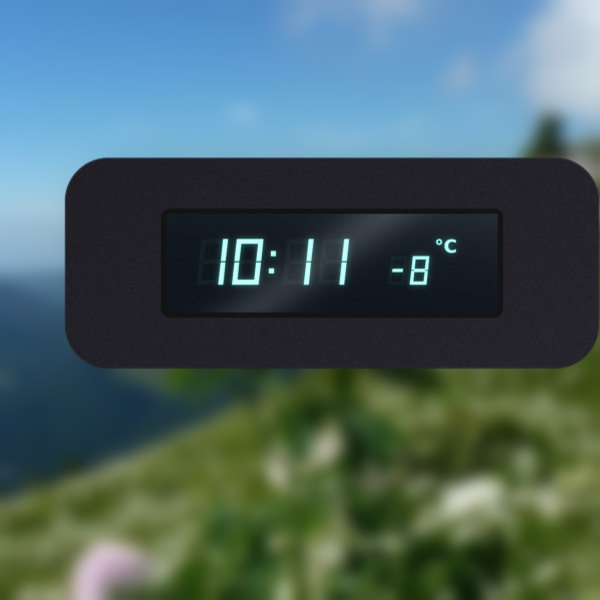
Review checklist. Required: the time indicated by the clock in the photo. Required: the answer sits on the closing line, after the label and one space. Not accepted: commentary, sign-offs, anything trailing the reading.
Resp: 10:11
